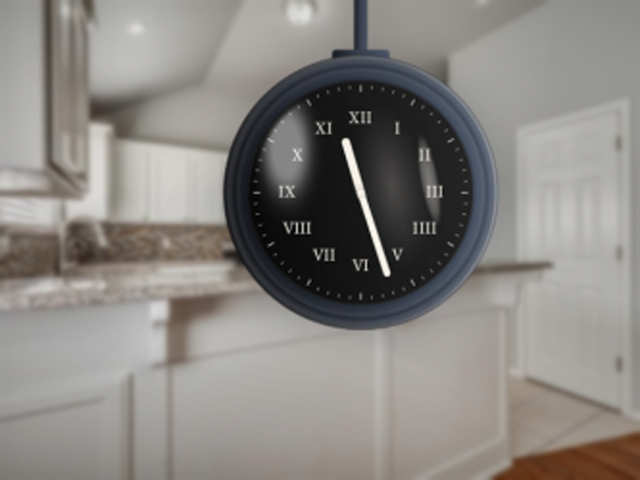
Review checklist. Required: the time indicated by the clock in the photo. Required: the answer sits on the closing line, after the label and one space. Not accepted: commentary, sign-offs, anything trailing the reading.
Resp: 11:27
